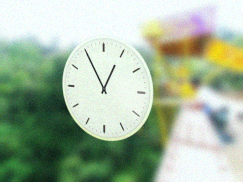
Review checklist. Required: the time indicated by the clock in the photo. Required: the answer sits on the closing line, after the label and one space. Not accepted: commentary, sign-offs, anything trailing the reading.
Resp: 12:55
